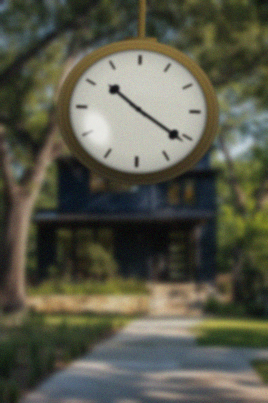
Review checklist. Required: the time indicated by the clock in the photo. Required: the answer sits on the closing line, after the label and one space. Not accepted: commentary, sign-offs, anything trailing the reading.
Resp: 10:21
